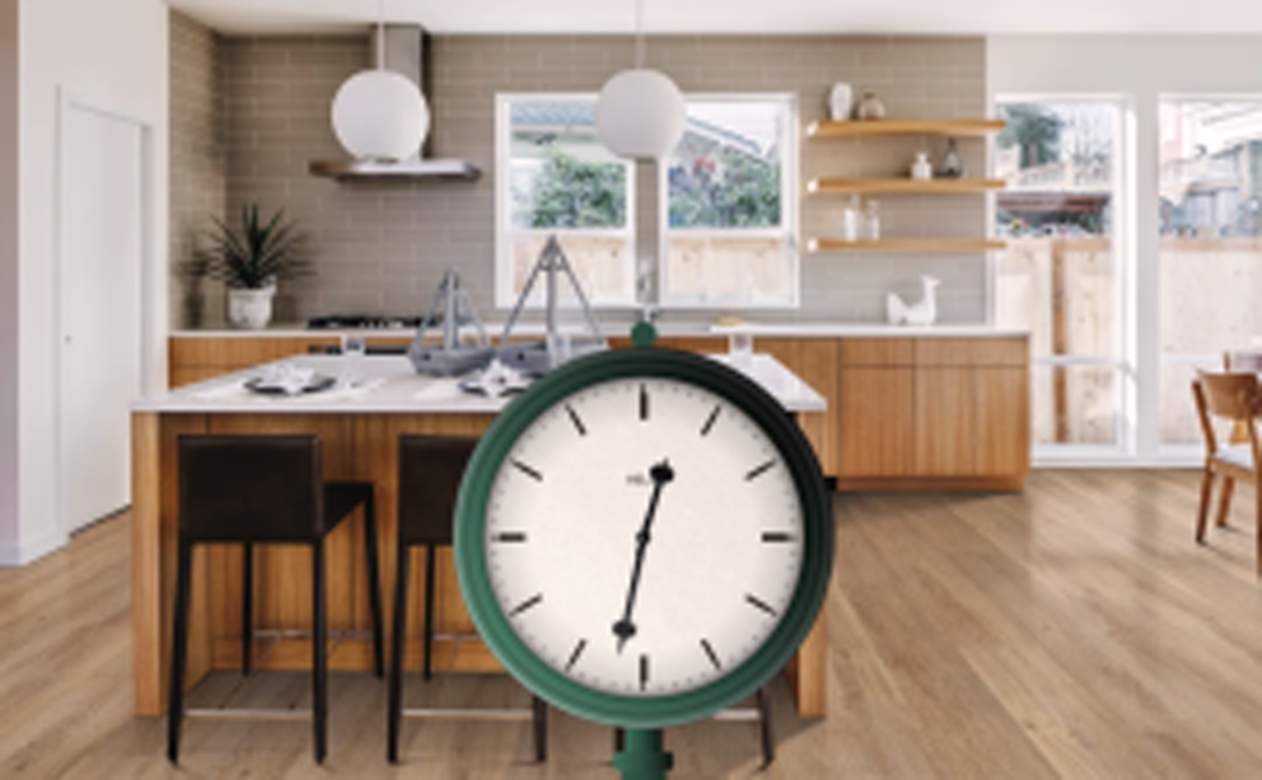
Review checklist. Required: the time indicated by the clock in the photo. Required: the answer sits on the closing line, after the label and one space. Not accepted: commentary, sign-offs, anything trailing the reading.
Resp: 12:32
